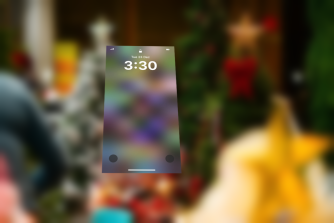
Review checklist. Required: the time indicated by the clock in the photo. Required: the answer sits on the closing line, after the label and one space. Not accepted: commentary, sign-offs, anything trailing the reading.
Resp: 3:30
